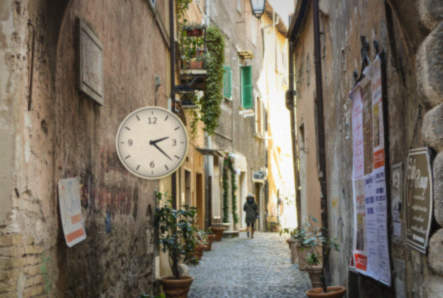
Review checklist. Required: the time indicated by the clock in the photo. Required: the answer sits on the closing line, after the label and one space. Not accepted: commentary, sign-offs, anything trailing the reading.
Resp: 2:22
